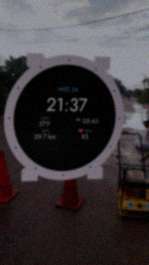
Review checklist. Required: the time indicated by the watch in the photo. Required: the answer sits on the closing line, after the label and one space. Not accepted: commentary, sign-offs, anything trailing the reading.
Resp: 21:37
